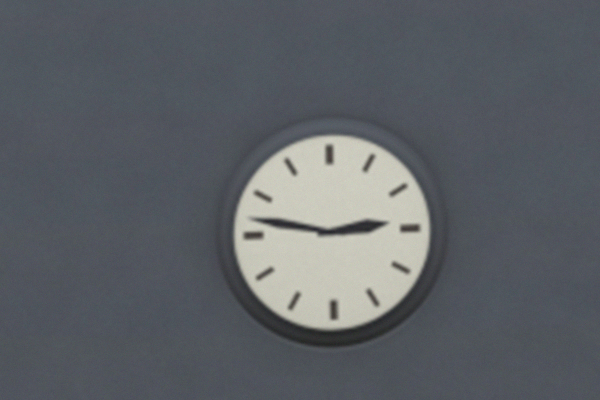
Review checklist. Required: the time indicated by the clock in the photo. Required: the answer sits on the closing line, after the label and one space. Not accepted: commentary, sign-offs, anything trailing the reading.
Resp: 2:47
